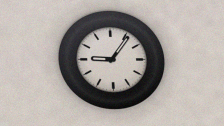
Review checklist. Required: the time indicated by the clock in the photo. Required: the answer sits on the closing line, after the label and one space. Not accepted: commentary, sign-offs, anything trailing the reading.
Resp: 9:06
